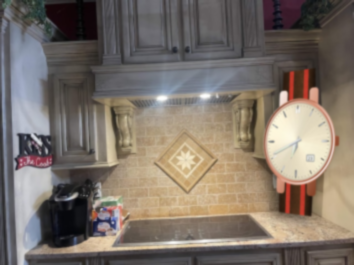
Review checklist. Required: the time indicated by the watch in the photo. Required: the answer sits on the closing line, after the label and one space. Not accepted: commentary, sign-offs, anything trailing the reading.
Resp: 6:41
